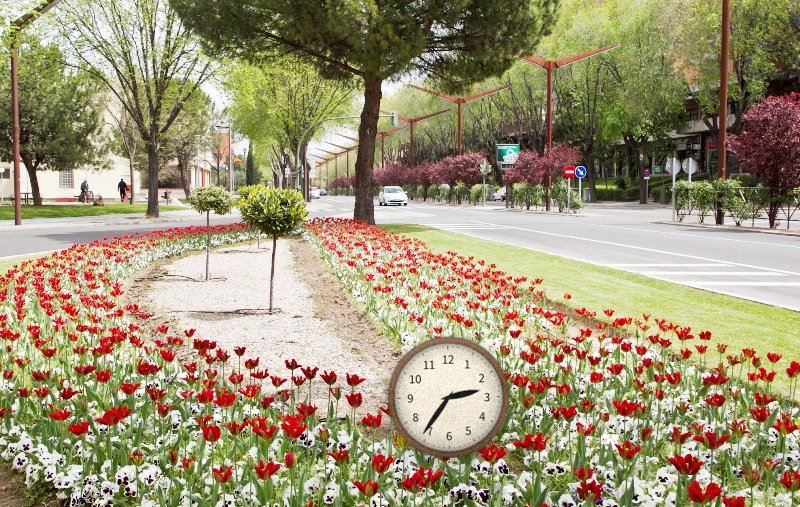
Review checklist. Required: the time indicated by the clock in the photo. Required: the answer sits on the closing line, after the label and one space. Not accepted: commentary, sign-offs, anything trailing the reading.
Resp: 2:36
